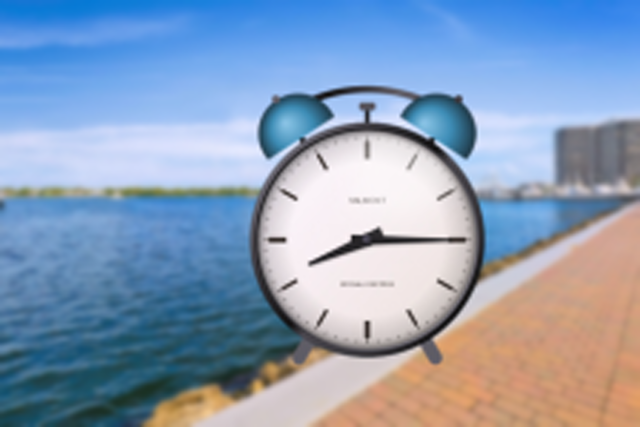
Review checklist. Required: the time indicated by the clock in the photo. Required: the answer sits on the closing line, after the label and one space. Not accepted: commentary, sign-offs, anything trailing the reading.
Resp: 8:15
